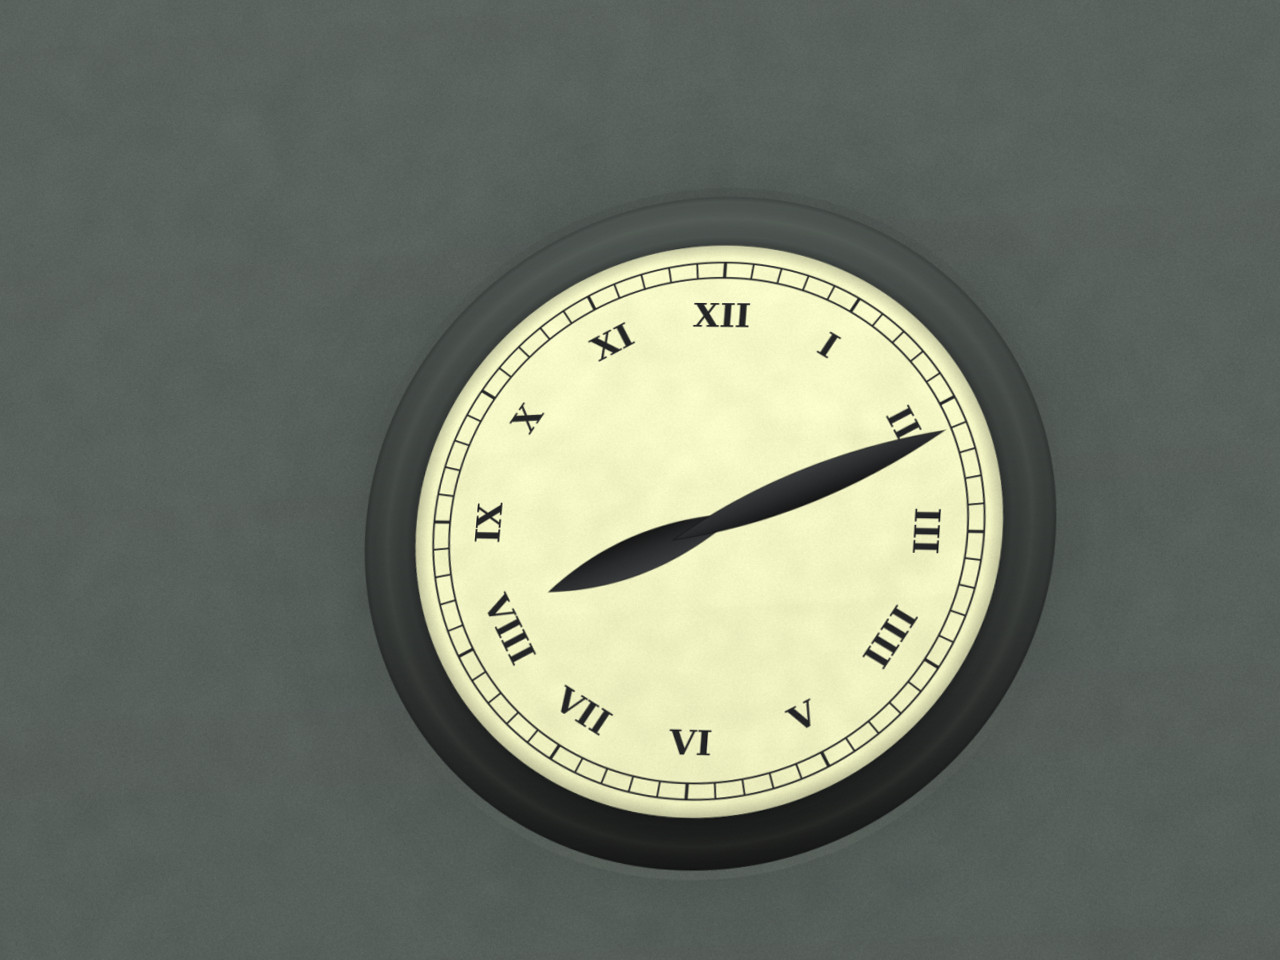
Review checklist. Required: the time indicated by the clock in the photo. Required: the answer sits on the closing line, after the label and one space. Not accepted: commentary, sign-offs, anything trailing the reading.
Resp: 8:11
